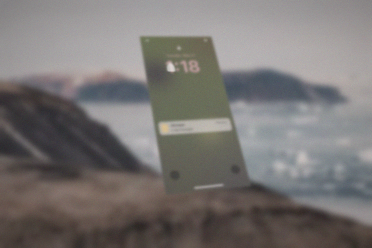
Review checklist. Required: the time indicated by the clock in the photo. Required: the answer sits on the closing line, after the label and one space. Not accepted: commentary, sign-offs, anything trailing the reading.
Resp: 1:18
